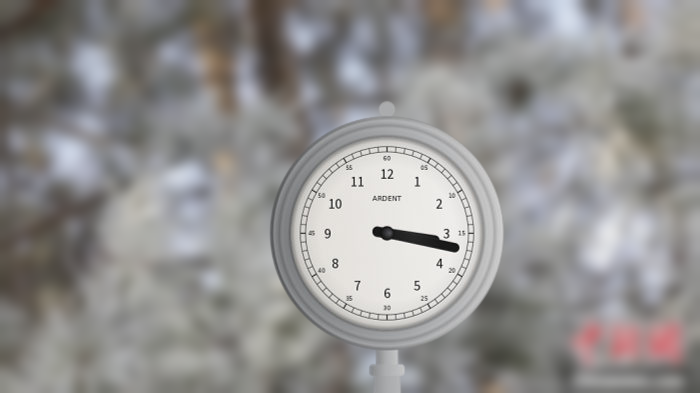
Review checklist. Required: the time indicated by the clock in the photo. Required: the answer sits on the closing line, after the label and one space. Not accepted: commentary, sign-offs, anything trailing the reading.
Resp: 3:17
